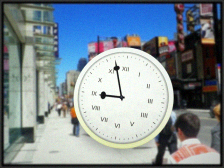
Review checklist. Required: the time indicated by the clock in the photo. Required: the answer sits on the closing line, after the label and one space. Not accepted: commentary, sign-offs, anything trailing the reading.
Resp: 8:57
